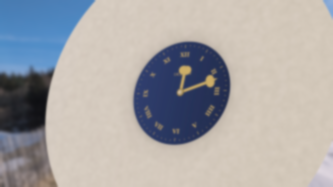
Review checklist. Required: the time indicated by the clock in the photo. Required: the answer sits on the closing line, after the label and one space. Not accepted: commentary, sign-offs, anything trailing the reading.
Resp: 12:12
